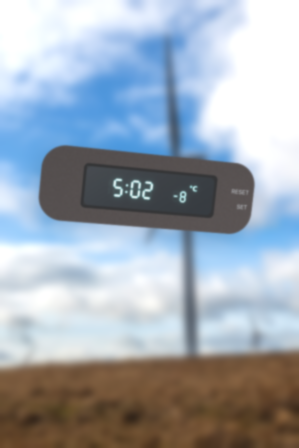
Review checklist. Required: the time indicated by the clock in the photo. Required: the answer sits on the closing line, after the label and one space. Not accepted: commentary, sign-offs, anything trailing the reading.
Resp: 5:02
